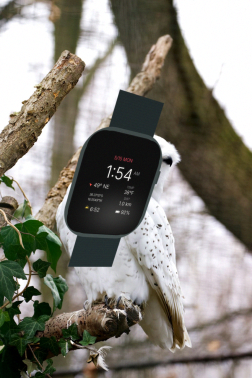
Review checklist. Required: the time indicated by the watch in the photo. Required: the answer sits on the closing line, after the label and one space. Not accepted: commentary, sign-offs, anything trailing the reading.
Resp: 1:54
